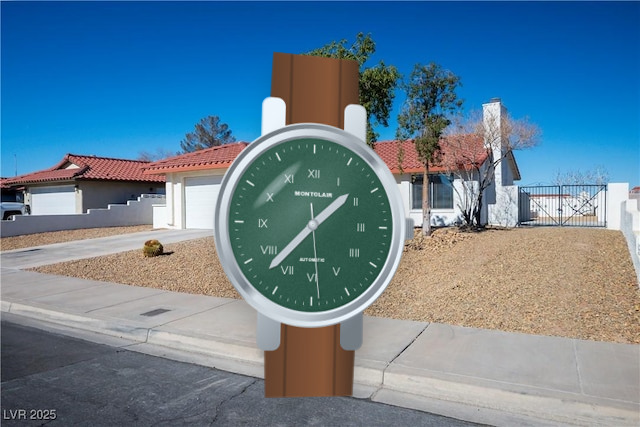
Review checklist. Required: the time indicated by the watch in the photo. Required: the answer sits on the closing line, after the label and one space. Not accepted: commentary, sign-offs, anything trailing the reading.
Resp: 1:37:29
